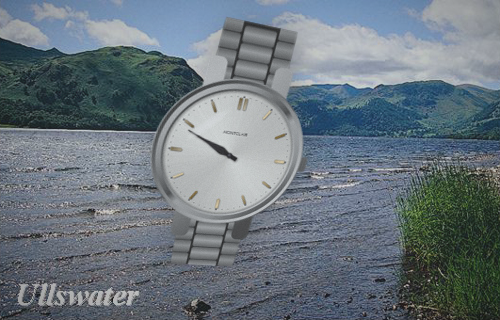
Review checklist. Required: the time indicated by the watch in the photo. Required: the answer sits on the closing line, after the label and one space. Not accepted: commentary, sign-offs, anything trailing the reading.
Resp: 9:49
